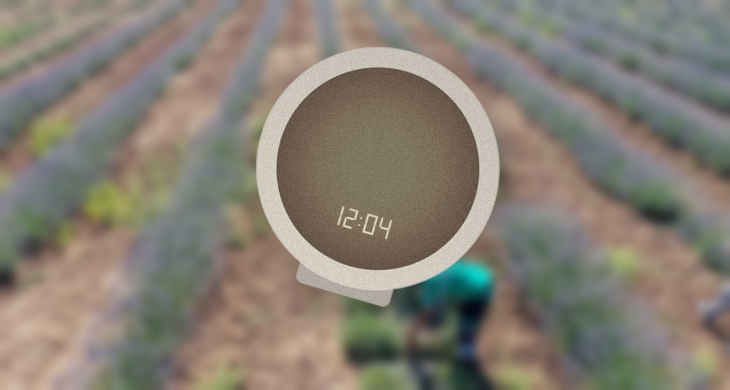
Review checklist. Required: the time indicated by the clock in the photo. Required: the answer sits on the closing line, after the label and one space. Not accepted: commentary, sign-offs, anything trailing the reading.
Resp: 12:04
